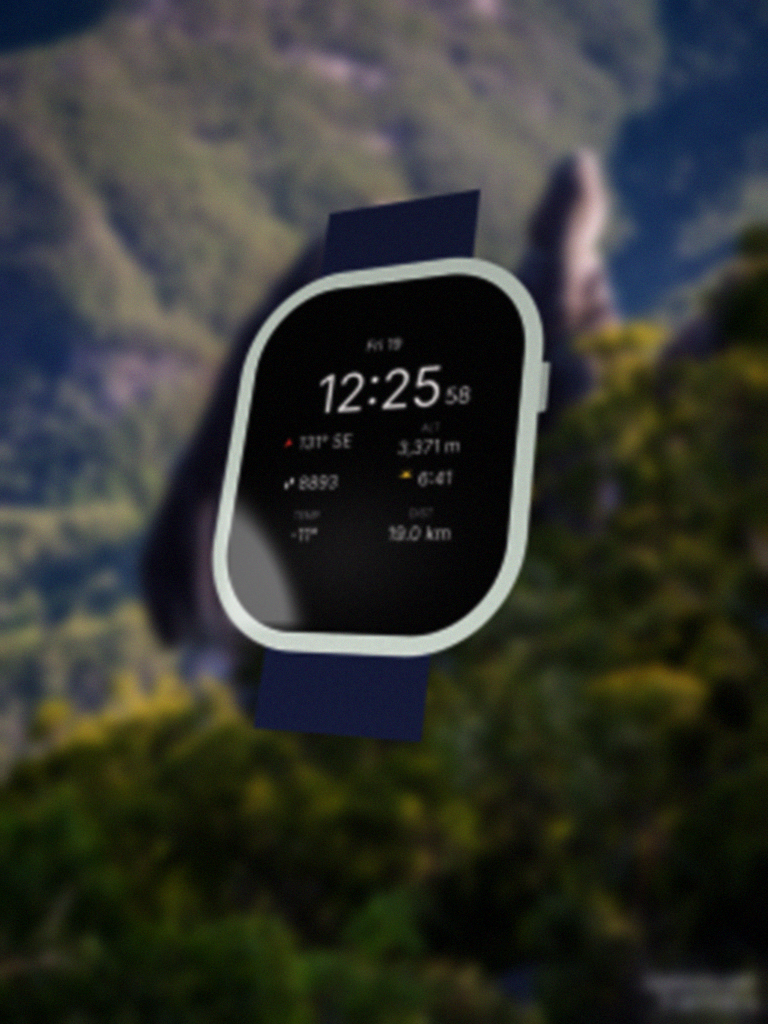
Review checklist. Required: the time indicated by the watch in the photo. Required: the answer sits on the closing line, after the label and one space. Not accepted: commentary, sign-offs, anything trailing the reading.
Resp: 12:25
